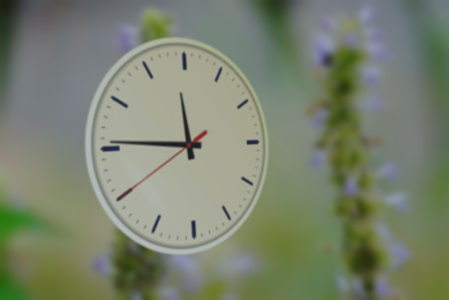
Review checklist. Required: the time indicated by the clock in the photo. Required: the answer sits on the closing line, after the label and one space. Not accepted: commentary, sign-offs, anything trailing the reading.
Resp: 11:45:40
